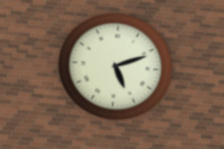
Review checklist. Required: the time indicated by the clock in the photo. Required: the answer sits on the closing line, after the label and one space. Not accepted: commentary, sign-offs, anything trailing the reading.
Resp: 5:11
